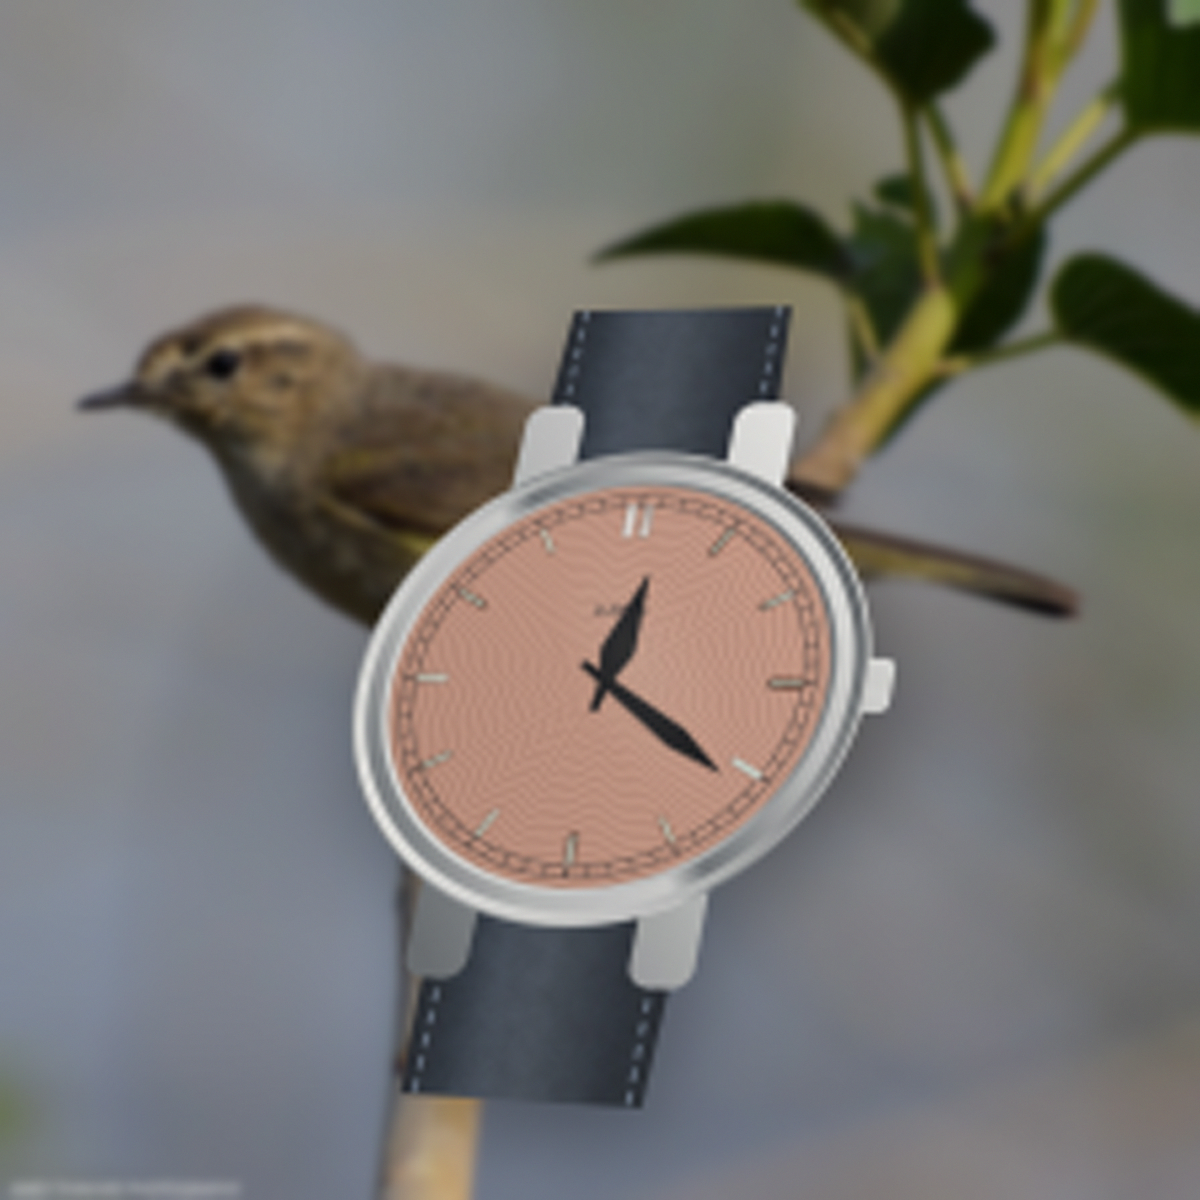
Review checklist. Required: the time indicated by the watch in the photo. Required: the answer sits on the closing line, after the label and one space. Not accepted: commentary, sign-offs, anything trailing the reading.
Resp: 12:21
